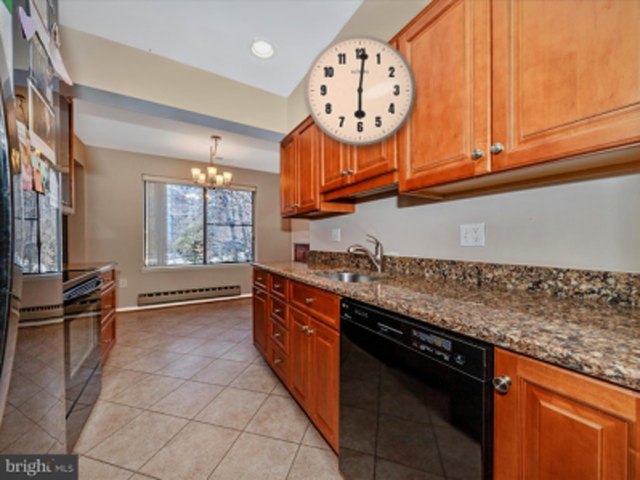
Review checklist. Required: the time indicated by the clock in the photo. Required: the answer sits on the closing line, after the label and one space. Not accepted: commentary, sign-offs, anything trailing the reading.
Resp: 6:01
